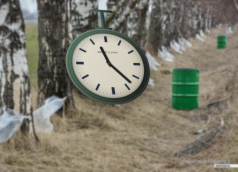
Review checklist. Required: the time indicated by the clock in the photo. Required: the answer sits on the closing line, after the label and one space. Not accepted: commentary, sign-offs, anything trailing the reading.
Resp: 11:23
